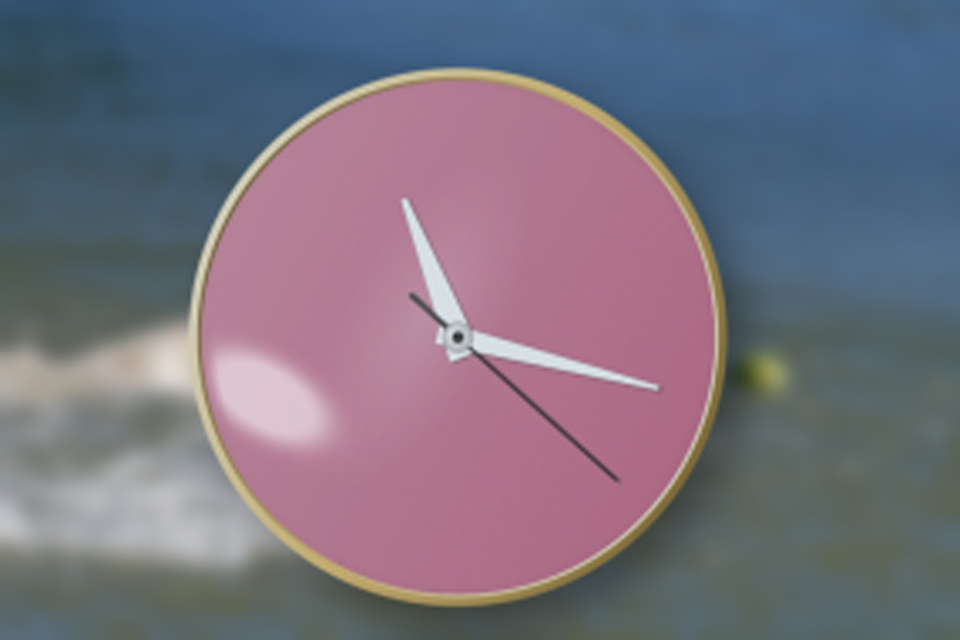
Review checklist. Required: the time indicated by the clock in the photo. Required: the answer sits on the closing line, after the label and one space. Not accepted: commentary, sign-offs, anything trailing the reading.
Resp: 11:17:22
